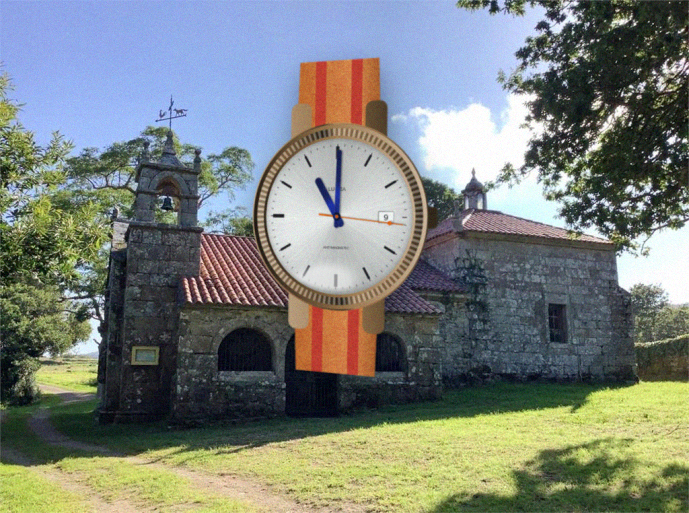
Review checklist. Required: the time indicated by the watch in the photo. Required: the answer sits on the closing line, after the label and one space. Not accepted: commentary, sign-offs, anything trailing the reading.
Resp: 11:00:16
